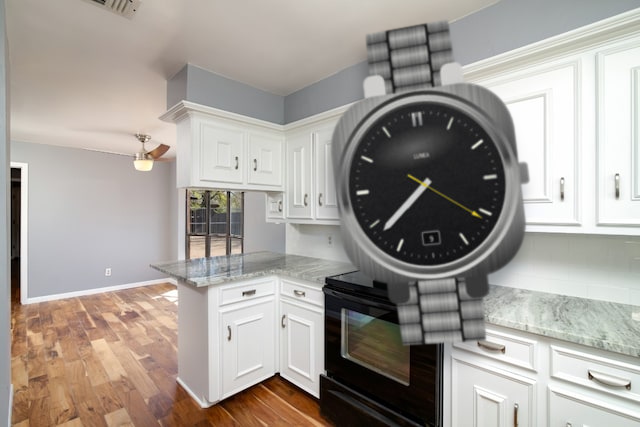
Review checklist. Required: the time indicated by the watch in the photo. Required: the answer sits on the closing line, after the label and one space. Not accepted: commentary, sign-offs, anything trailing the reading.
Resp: 7:38:21
